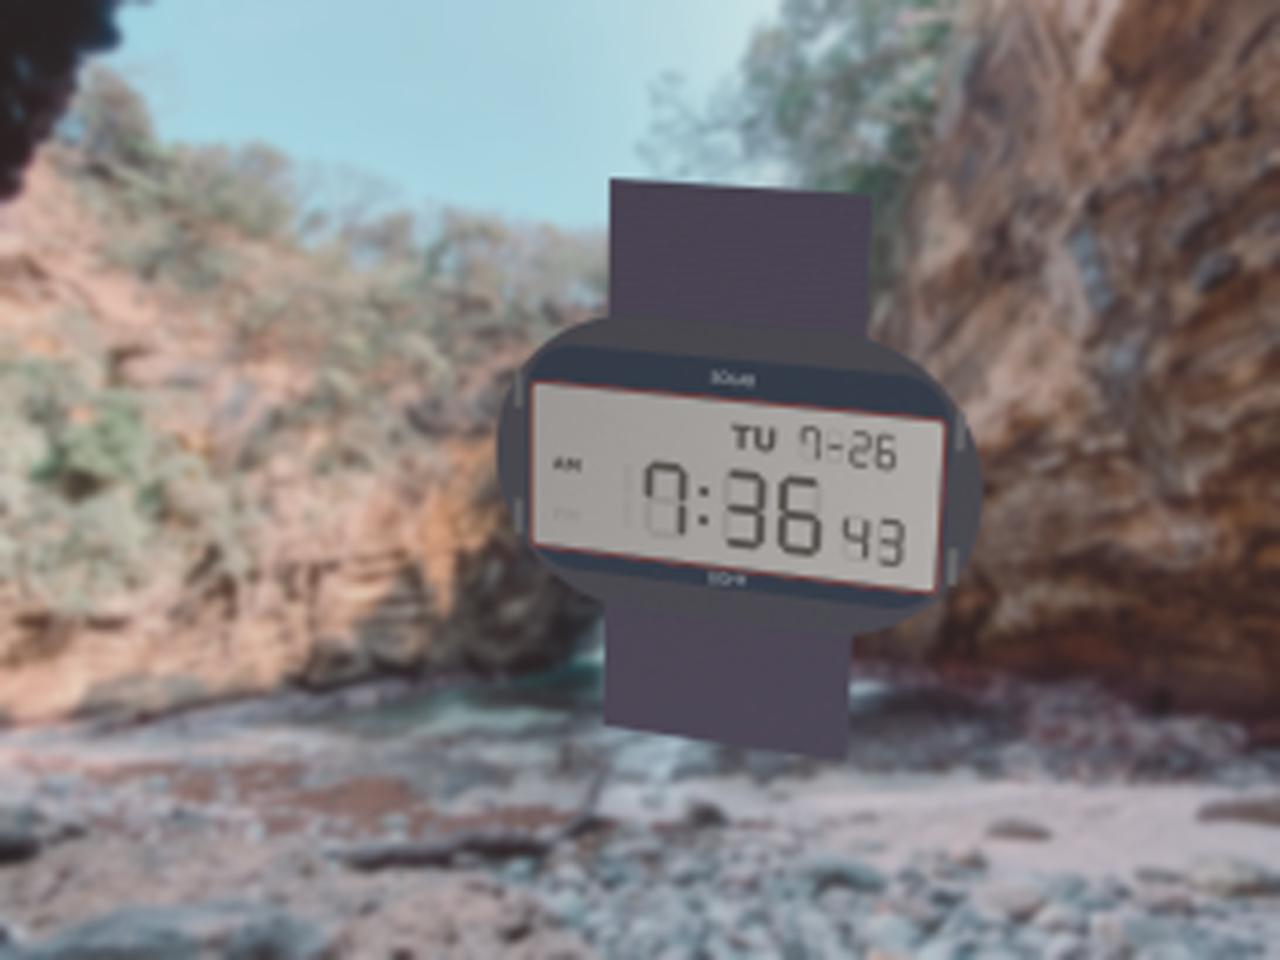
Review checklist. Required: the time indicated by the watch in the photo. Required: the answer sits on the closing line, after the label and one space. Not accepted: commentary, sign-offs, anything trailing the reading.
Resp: 7:36:43
